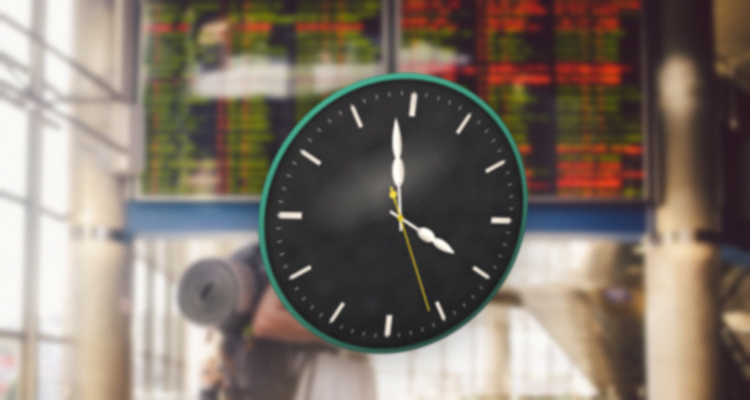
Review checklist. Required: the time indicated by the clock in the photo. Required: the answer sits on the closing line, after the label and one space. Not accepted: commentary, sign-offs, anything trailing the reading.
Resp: 3:58:26
